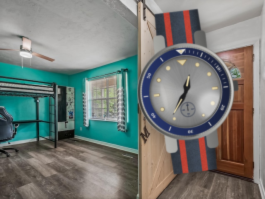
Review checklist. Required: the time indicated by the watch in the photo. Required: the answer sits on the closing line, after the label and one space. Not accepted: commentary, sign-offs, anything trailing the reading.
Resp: 12:36
